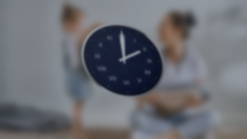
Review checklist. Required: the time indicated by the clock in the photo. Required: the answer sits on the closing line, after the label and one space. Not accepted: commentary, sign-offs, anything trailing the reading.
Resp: 2:00
